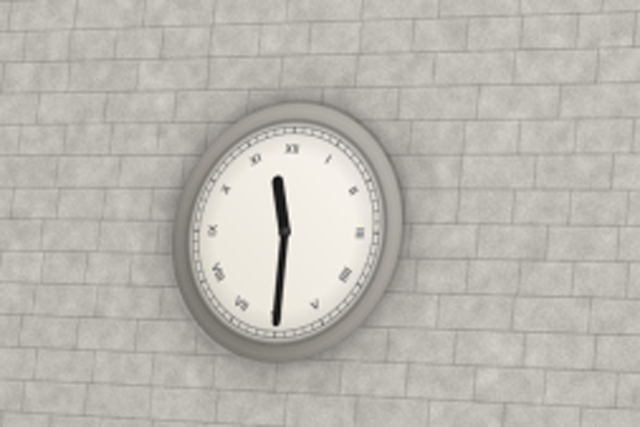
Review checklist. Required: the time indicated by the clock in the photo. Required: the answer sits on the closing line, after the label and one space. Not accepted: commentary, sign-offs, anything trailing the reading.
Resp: 11:30
